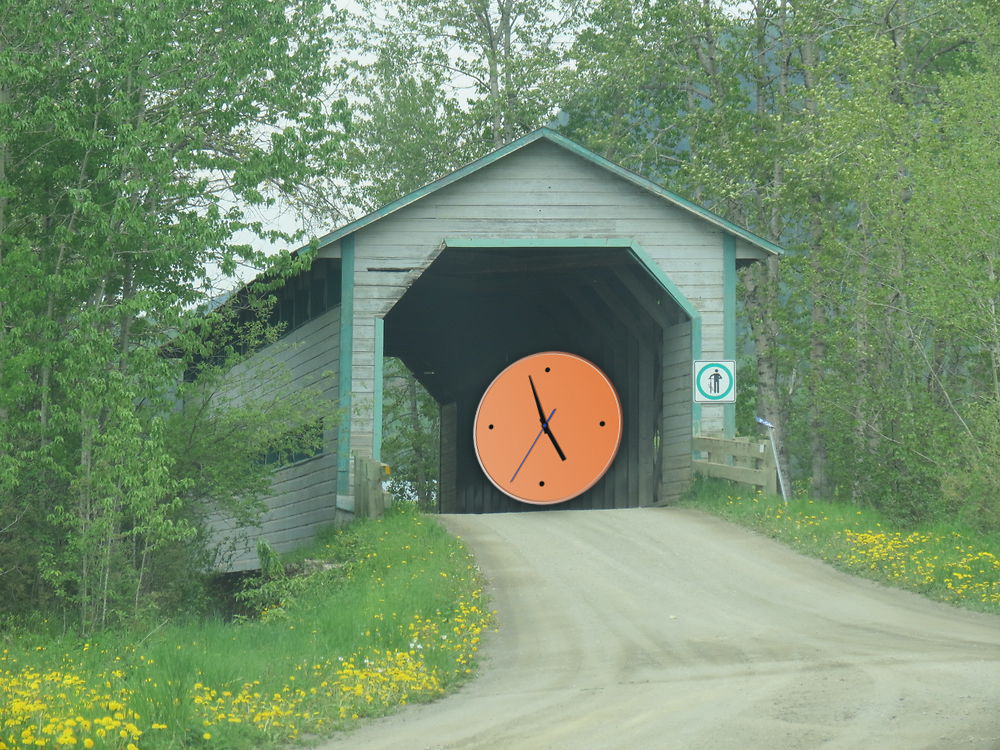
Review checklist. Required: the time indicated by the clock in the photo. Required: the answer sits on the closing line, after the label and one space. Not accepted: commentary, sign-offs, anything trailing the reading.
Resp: 4:56:35
